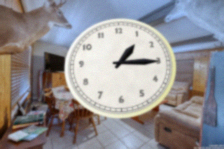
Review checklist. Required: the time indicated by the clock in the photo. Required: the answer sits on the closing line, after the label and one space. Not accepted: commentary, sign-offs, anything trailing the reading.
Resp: 1:15
